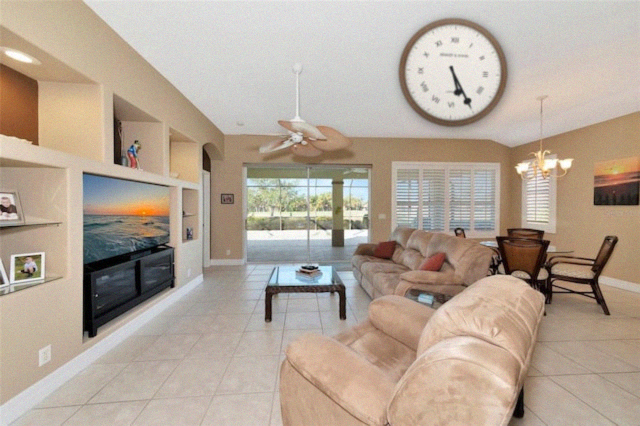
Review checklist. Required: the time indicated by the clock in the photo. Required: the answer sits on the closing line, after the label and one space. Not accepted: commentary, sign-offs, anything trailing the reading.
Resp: 5:25
